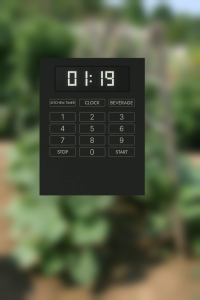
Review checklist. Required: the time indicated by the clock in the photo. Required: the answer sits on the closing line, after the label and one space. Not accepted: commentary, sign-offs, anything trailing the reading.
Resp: 1:19
